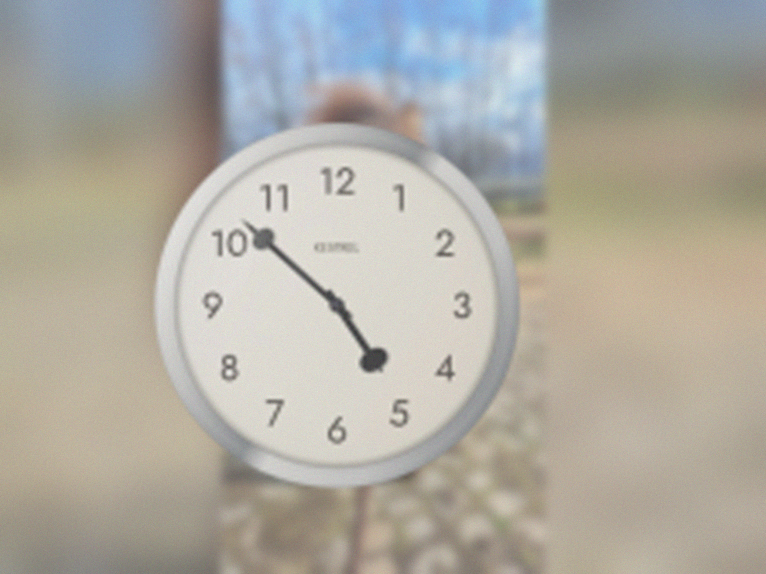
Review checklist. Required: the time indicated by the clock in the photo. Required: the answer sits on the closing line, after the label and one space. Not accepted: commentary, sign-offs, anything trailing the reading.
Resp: 4:52
